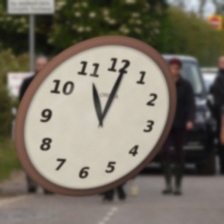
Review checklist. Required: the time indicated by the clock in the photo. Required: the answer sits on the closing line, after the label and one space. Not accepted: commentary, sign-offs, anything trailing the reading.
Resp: 11:01
